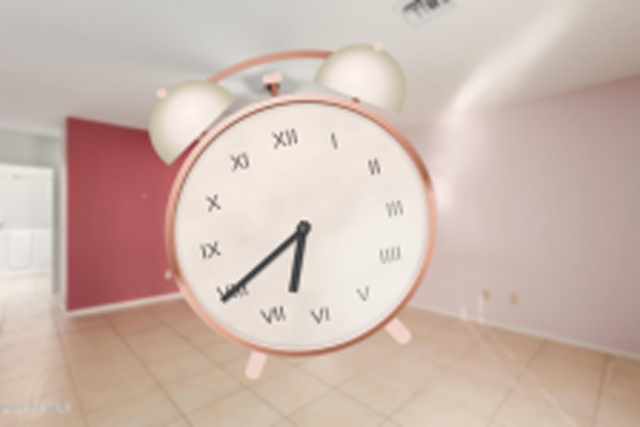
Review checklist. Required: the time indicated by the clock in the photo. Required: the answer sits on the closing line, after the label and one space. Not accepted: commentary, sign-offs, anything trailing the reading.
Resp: 6:40
